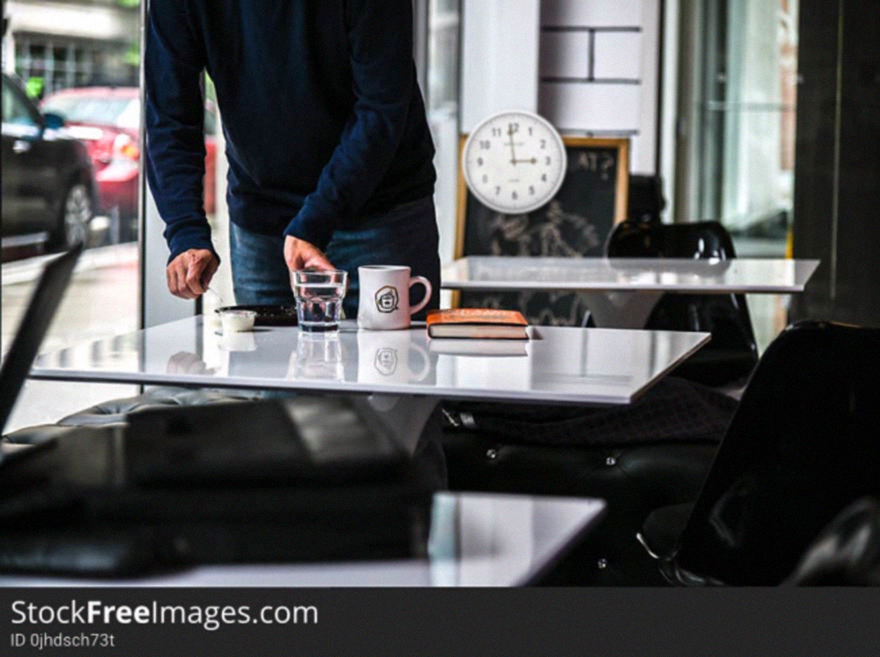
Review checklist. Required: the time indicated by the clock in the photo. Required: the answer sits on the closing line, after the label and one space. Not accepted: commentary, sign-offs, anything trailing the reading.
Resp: 2:59
